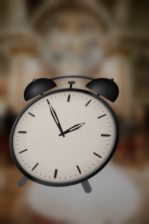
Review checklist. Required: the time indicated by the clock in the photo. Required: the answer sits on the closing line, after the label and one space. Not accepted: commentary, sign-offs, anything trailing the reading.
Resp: 1:55
